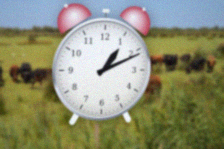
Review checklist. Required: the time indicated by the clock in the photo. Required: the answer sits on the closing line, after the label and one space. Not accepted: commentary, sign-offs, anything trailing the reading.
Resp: 1:11
